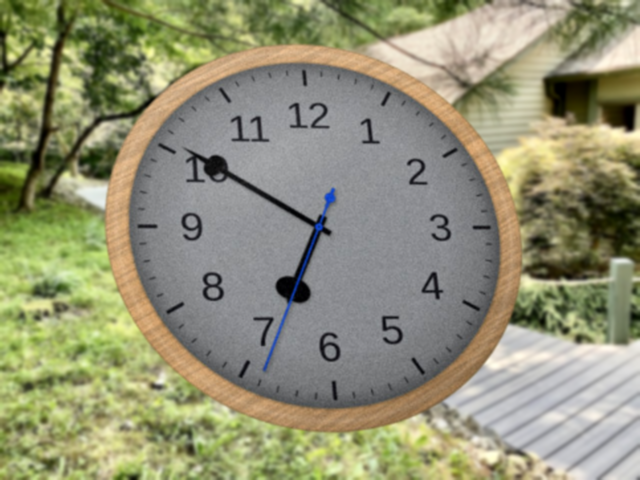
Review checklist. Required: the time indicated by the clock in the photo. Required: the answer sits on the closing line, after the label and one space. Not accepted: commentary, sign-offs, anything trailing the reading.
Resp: 6:50:34
